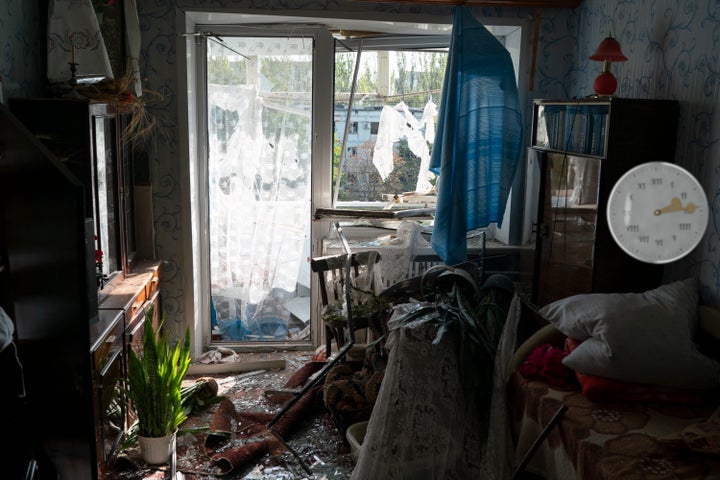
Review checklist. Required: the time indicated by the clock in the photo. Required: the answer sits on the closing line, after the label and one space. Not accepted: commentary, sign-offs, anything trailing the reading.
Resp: 2:14
